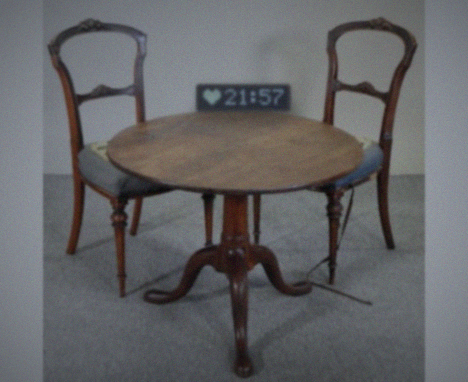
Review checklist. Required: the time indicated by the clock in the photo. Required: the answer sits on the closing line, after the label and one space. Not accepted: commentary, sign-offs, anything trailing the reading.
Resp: 21:57
